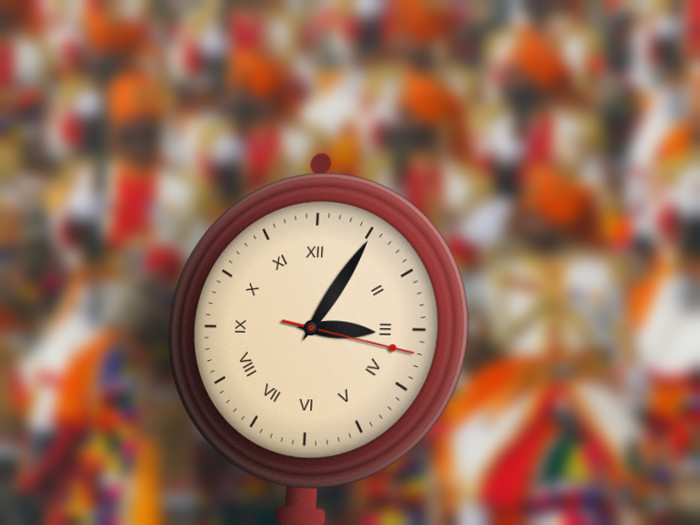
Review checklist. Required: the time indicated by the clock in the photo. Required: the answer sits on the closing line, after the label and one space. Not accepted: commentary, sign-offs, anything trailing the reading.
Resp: 3:05:17
